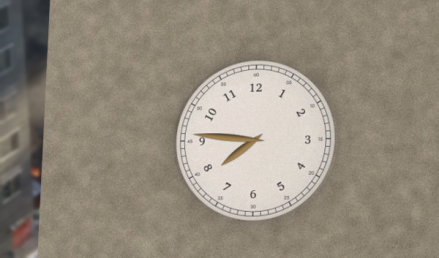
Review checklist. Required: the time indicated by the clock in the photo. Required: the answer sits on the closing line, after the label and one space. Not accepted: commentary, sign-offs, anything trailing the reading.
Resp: 7:46
